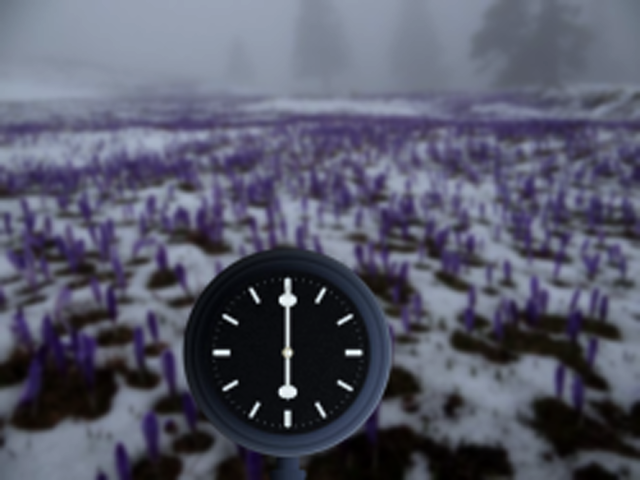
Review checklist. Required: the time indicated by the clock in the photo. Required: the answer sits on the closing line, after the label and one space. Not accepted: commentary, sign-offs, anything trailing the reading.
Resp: 6:00
